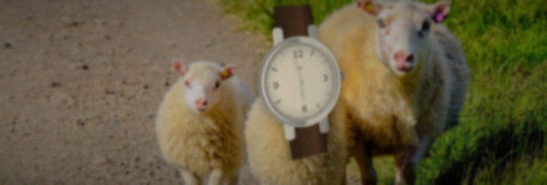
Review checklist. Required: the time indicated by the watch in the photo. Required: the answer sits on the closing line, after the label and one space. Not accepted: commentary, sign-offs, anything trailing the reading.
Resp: 5:58
